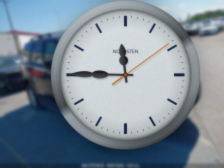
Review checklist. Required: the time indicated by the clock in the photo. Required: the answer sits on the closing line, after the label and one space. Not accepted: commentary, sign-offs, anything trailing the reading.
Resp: 11:45:09
